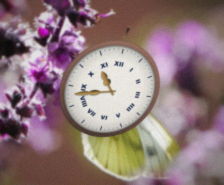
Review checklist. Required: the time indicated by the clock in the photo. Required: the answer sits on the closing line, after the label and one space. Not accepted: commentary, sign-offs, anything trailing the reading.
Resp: 10:43
